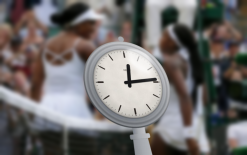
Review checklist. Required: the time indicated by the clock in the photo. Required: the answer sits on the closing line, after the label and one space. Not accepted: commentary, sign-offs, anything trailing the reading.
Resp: 12:14
